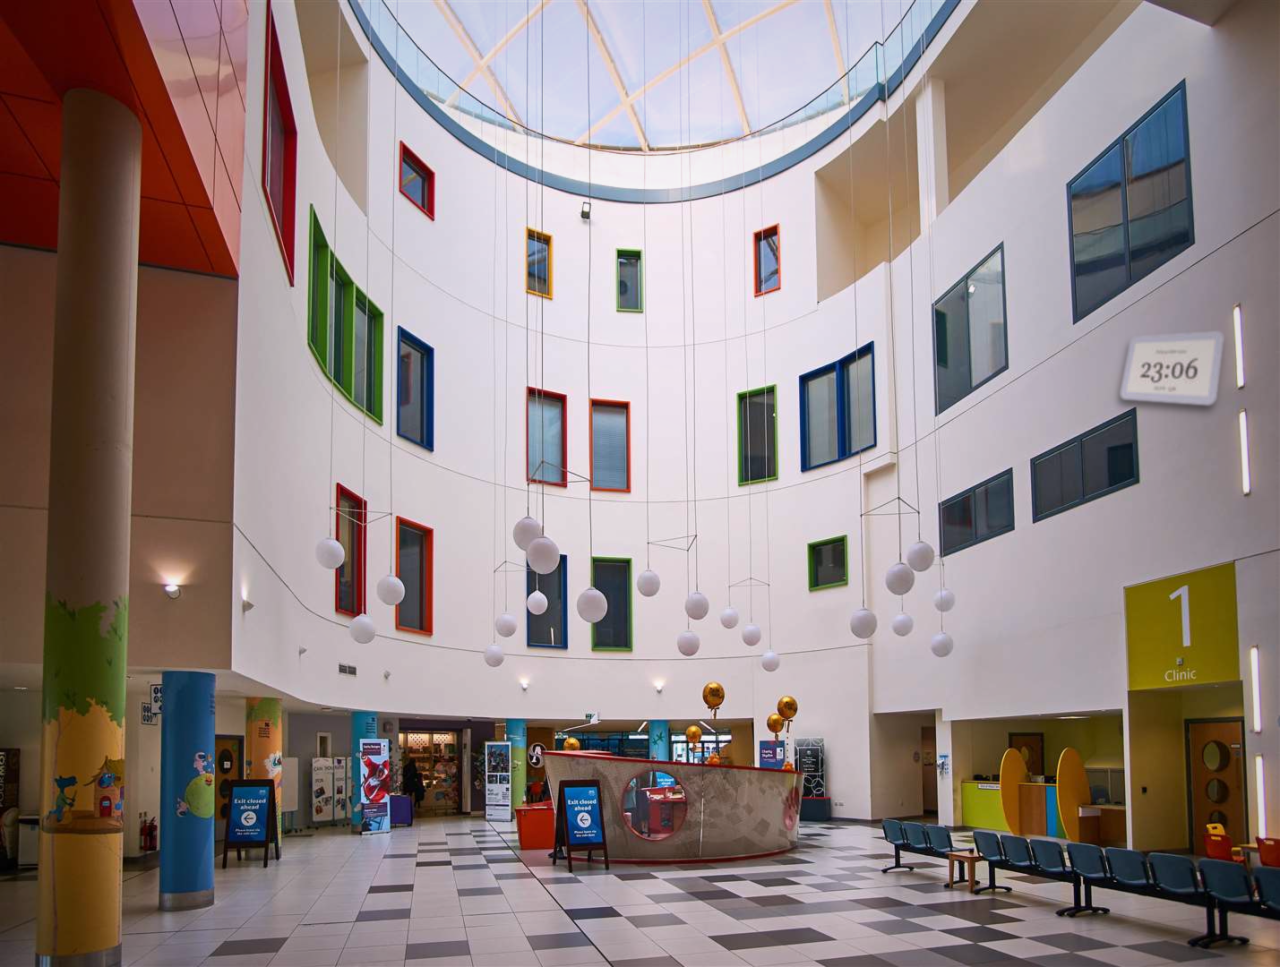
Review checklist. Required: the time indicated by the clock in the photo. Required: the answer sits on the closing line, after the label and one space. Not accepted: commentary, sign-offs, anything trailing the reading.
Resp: 23:06
